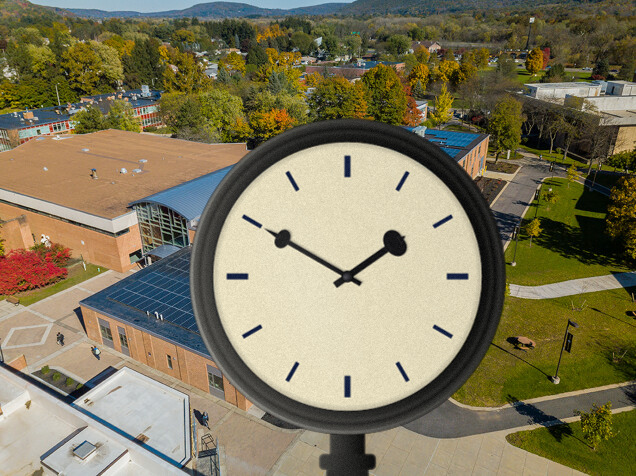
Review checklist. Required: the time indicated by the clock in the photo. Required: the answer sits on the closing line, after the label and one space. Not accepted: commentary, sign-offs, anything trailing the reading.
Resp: 1:50
